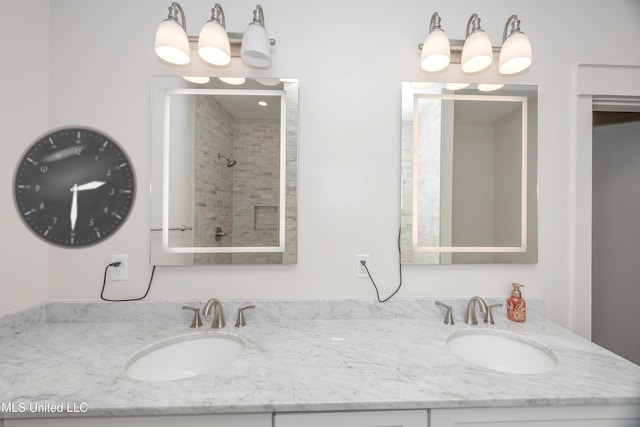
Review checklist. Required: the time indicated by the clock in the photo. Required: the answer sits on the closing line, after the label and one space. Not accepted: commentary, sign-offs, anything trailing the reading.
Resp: 2:30
